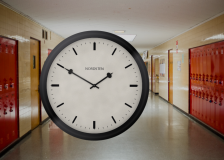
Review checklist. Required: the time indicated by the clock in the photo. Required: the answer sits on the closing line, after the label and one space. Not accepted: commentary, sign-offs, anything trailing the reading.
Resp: 1:50
